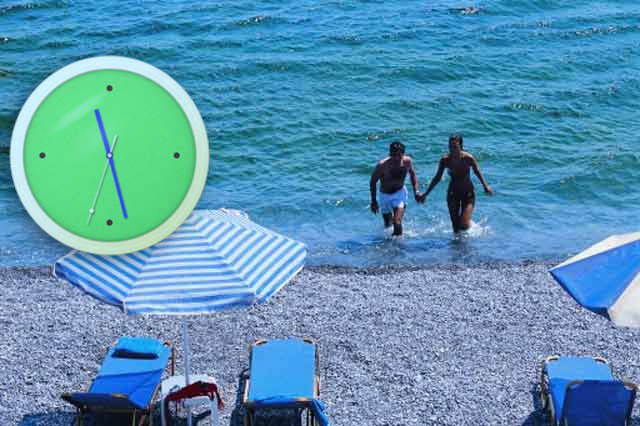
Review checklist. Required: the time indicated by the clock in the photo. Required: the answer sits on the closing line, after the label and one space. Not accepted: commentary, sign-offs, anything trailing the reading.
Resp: 11:27:33
